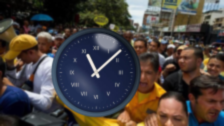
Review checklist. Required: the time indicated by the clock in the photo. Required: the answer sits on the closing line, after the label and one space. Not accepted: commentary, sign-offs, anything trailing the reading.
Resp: 11:08
